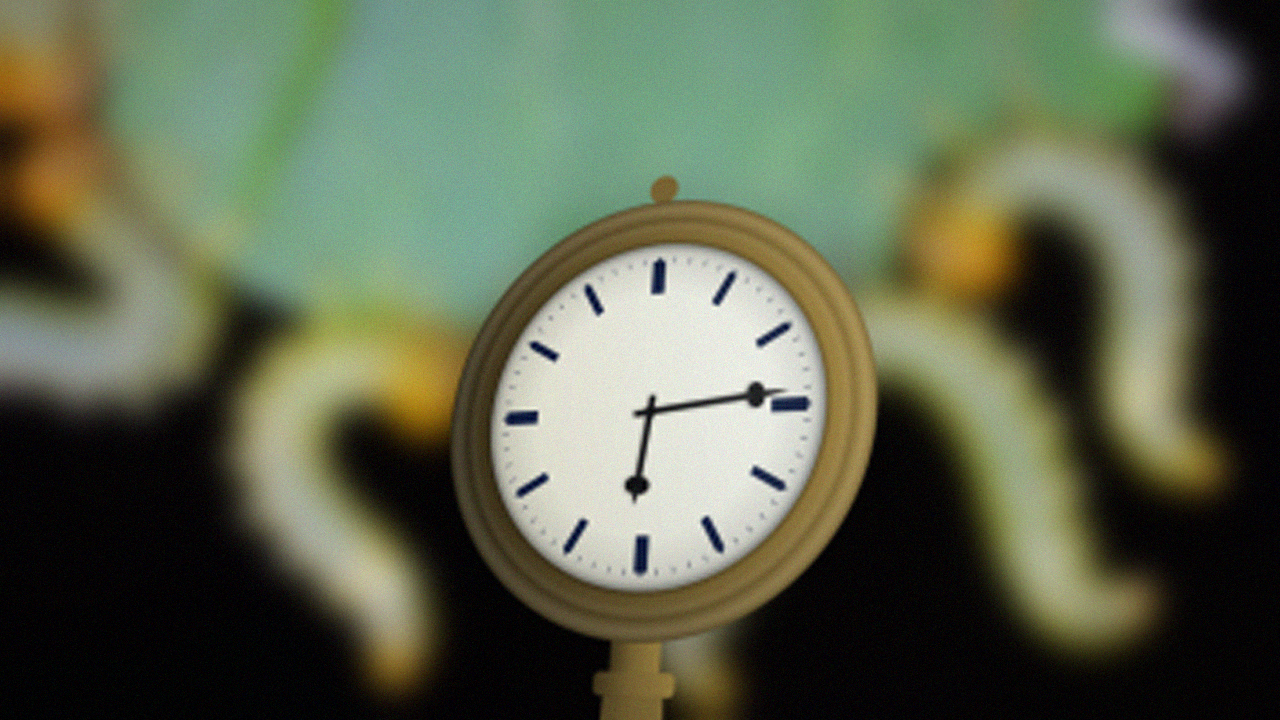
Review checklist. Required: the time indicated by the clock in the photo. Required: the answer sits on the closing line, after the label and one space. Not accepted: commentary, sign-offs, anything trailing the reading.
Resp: 6:14
